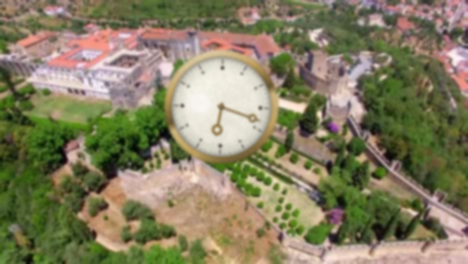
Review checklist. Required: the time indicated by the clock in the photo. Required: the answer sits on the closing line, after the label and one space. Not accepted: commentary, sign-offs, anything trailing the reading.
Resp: 6:18
